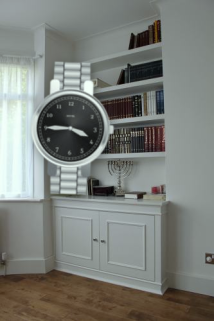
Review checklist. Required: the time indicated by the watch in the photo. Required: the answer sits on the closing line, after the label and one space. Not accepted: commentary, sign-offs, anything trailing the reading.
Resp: 3:45
